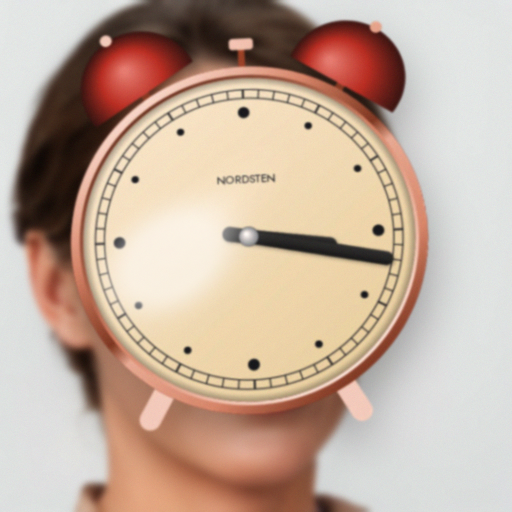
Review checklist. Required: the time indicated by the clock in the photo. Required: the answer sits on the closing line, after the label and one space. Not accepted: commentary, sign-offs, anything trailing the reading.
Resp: 3:17
